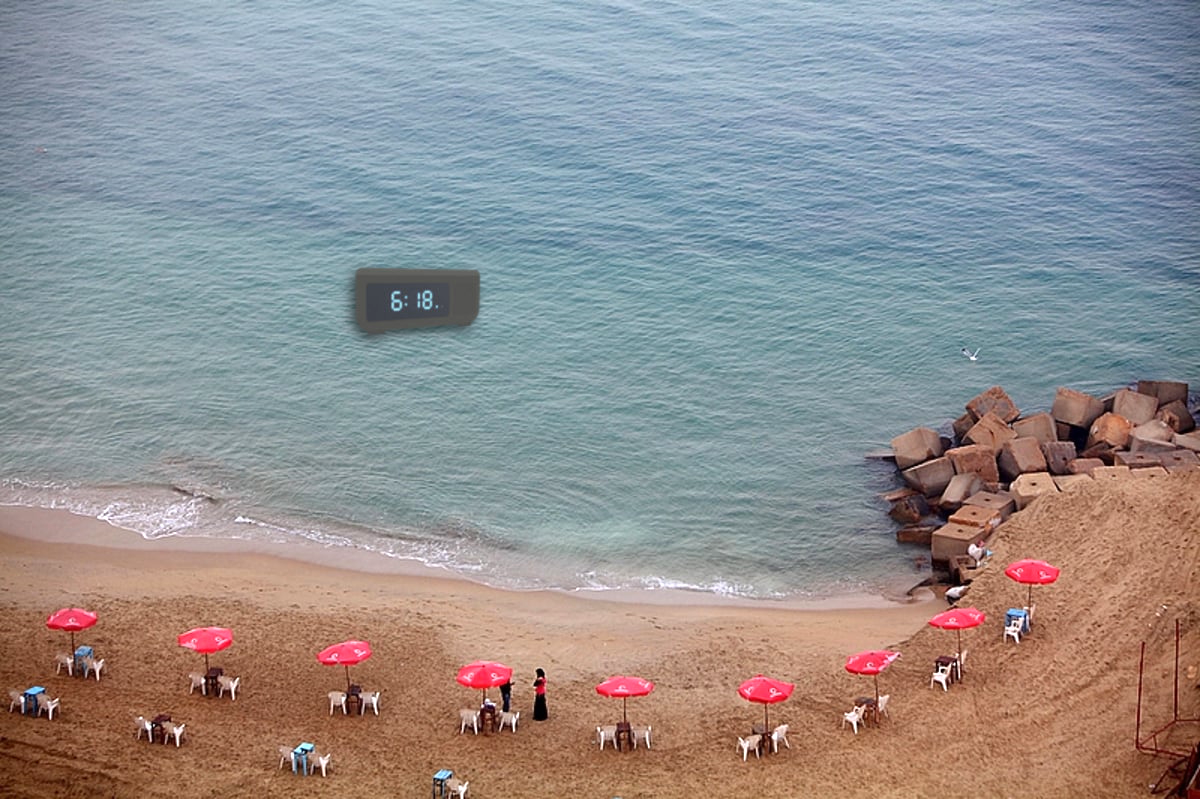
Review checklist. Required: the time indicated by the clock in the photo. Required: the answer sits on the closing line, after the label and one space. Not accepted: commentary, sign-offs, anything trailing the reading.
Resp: 6:18
